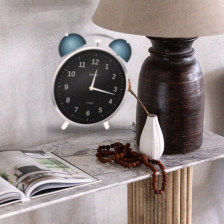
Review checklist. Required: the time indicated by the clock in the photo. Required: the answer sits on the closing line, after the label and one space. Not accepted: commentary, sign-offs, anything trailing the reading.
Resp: 12:17
